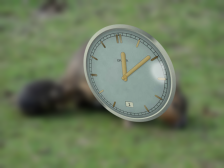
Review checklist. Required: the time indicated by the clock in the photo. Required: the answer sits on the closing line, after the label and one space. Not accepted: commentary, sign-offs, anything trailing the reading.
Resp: 12:09
